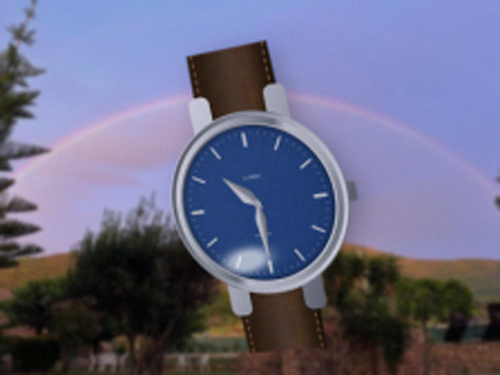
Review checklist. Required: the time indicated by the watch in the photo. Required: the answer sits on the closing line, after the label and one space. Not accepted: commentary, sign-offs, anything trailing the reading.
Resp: 10:30
